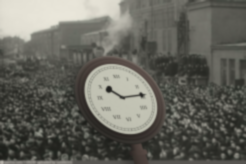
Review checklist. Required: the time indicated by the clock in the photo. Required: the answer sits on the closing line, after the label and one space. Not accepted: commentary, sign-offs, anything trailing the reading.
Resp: 10:14
